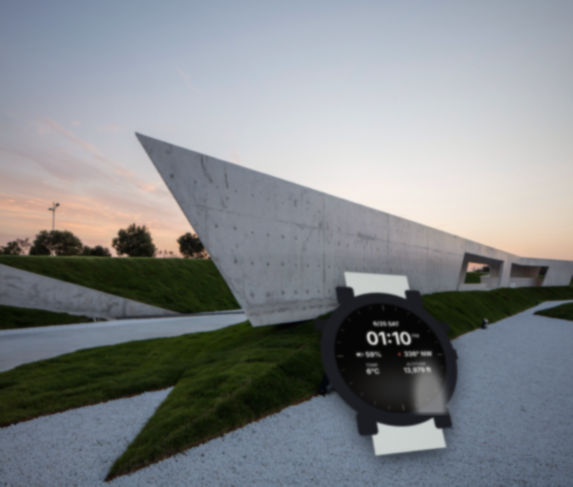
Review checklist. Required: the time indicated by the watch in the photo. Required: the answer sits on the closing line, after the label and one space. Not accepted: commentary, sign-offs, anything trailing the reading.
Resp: 1:10
